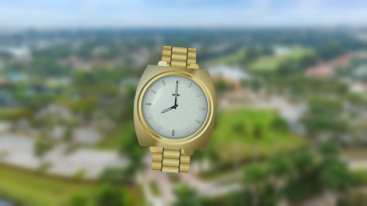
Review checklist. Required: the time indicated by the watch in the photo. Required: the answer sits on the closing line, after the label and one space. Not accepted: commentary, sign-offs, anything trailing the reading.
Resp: 8:00
